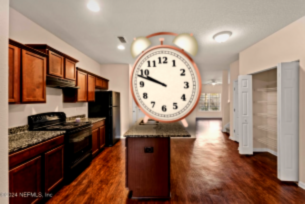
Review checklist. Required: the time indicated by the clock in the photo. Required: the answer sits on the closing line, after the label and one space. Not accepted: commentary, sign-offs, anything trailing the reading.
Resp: 9:48
